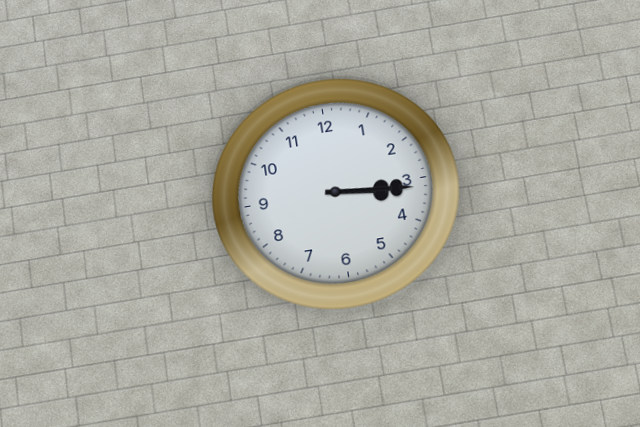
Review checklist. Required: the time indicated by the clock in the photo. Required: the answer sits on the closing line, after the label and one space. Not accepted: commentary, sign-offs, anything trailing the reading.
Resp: 3:16
